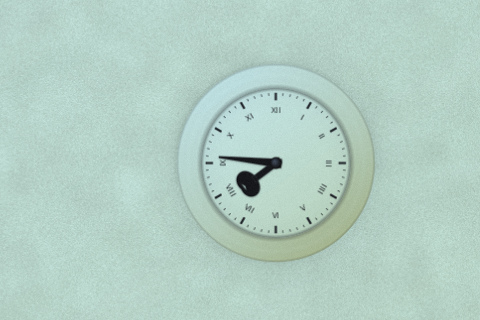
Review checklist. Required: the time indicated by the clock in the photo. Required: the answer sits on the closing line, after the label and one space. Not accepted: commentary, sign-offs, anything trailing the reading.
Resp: 7:46
